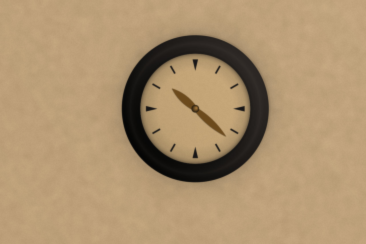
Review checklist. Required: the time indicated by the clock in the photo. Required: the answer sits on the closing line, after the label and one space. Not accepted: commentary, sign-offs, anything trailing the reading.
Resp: 10:22
